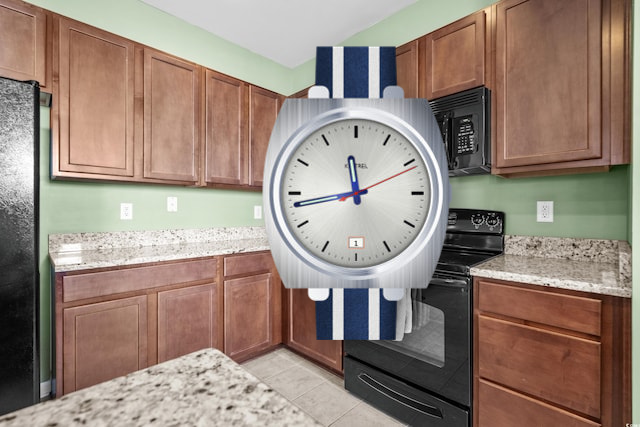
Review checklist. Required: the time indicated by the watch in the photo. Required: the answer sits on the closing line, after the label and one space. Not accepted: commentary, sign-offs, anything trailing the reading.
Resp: 11:43:11
